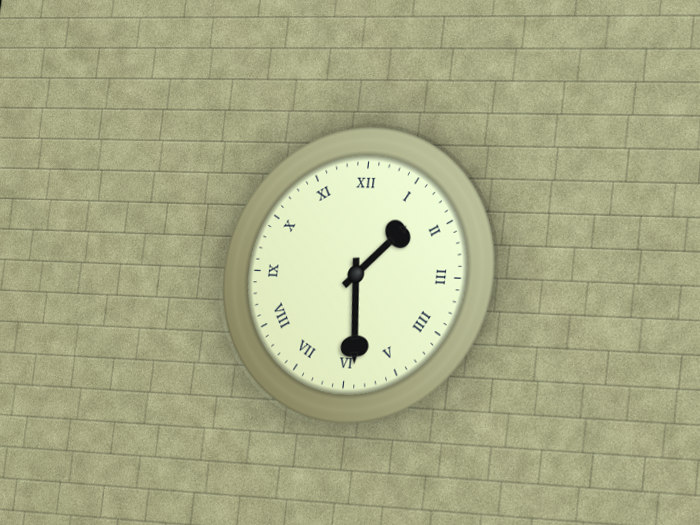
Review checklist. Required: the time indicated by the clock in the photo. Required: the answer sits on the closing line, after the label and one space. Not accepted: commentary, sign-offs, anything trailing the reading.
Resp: 1:29
